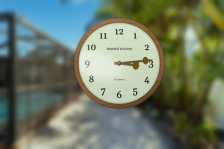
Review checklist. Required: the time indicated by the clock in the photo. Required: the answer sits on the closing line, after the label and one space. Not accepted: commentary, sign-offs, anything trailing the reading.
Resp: 3:14
